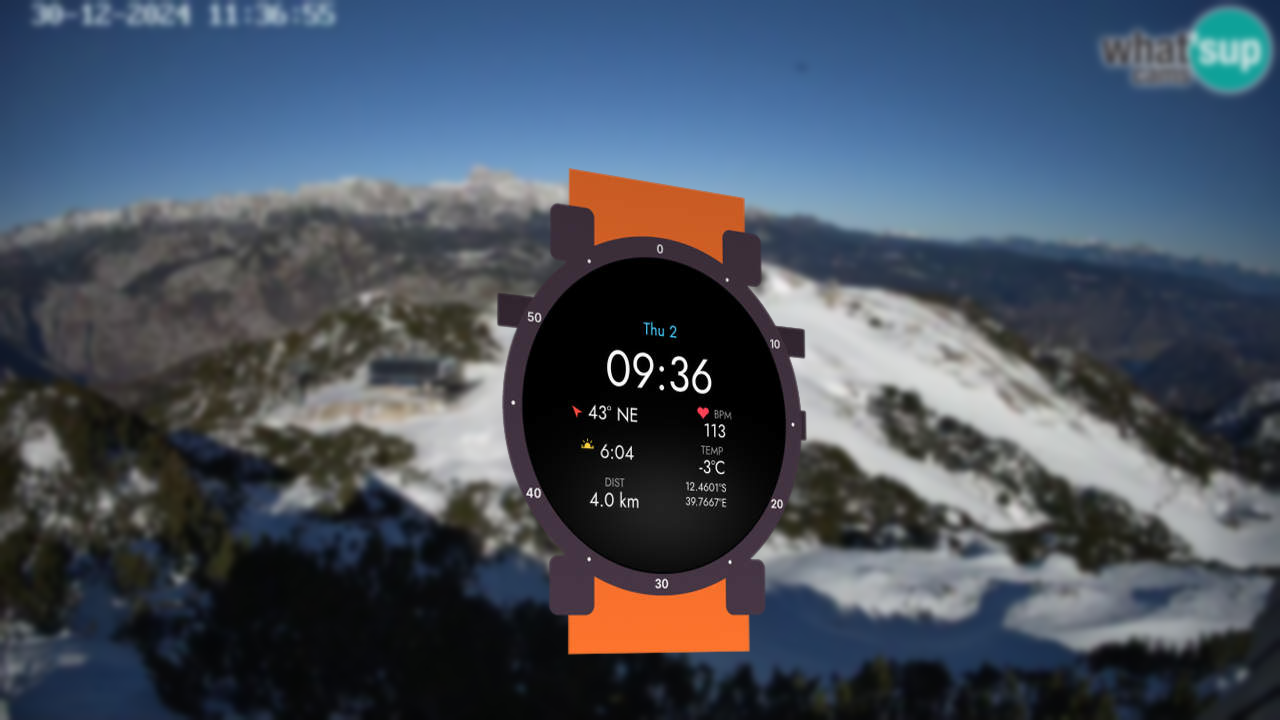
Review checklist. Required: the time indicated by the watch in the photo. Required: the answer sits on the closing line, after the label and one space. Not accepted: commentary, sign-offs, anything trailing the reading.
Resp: 9:36
